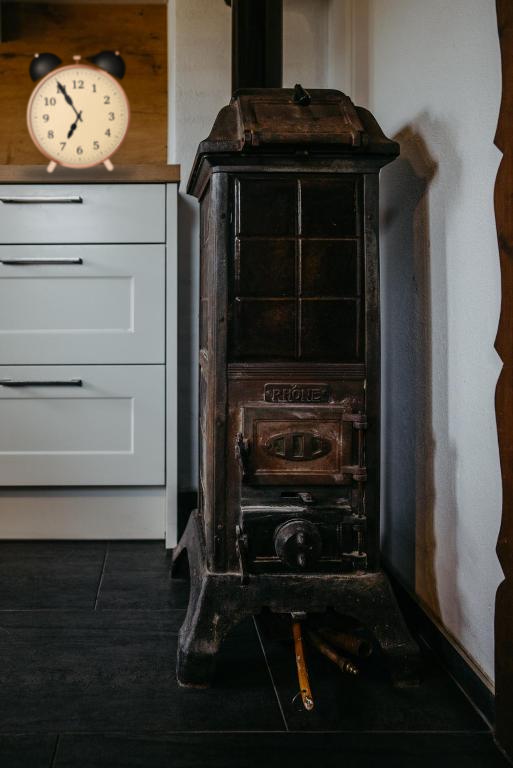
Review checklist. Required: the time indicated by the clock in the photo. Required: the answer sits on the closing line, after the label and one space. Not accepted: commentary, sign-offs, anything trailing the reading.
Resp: 6:55
